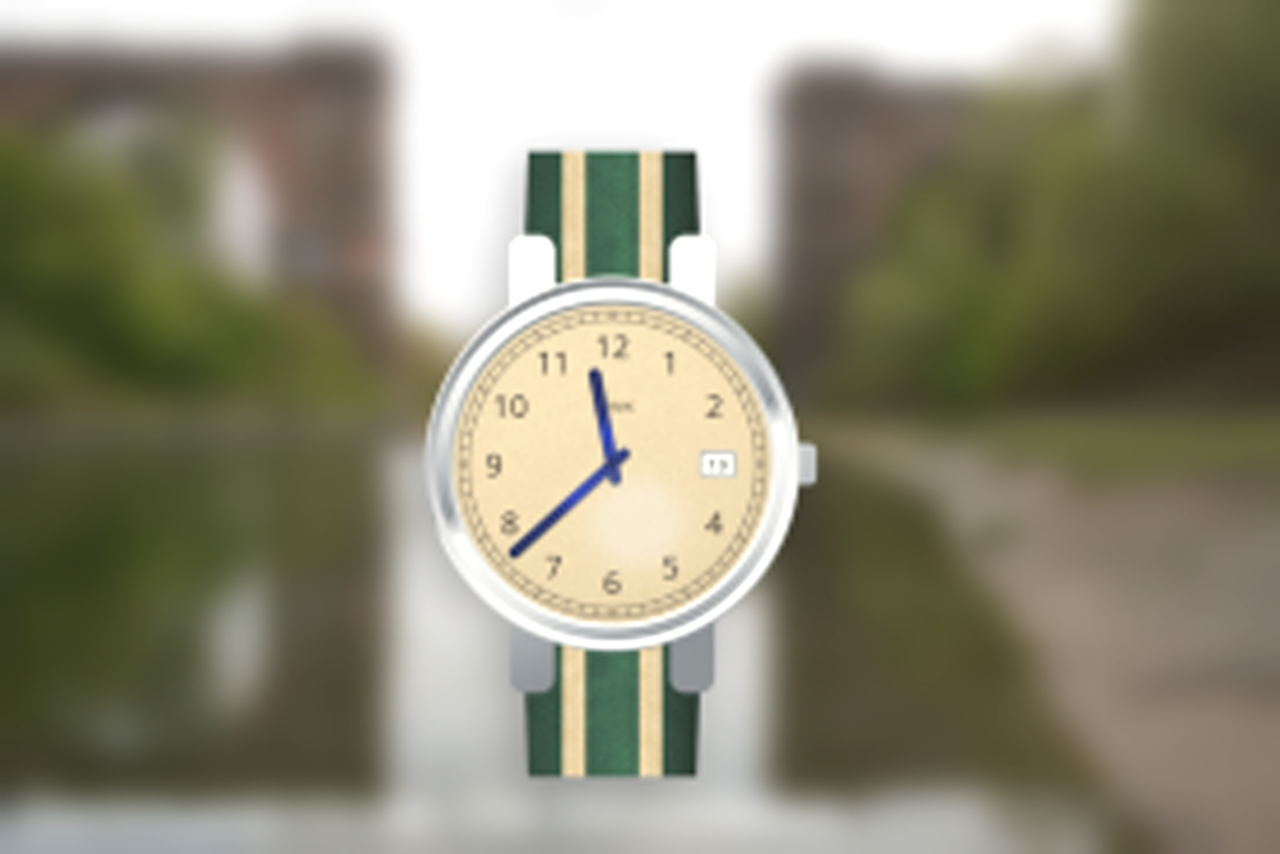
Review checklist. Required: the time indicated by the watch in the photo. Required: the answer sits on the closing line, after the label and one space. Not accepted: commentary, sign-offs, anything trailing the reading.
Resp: 11:38
